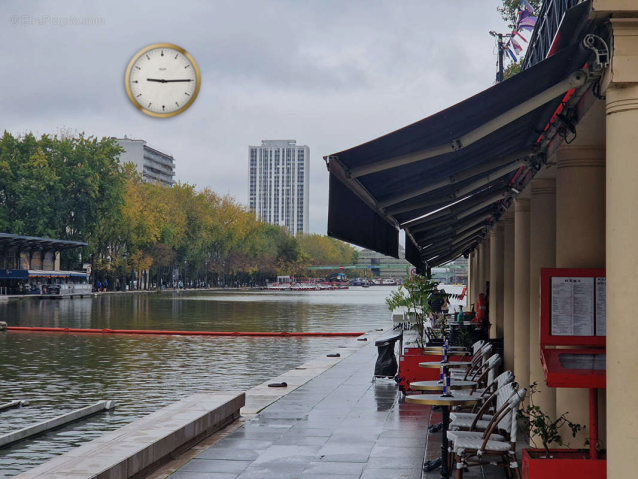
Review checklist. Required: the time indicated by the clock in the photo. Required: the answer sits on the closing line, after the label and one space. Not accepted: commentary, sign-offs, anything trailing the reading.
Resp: 9:15
